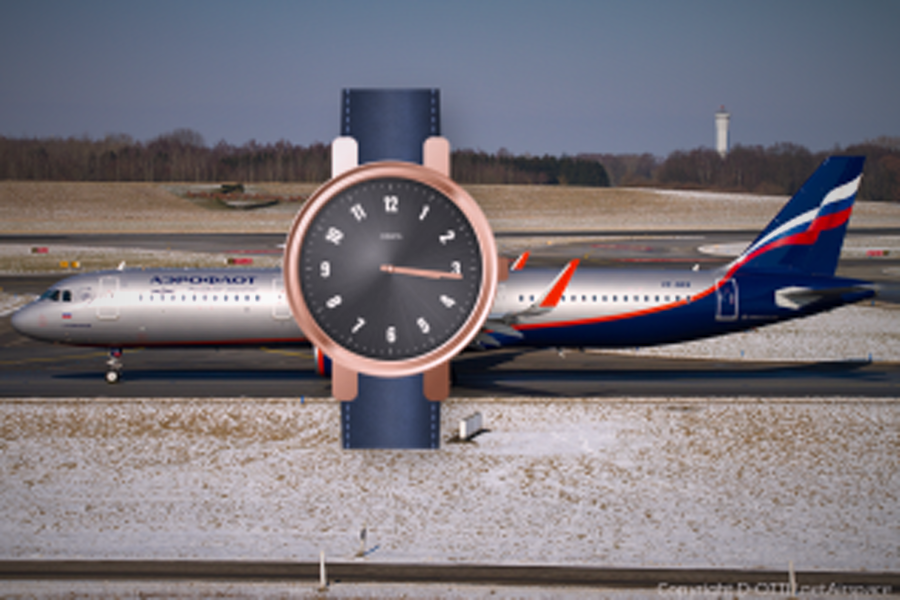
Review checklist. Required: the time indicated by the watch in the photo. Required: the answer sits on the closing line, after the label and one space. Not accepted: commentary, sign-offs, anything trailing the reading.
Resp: 3:16
